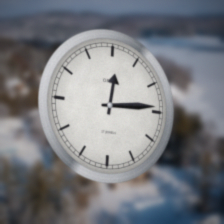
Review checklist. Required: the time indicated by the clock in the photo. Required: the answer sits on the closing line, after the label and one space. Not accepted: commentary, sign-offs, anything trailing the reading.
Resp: 12:14
